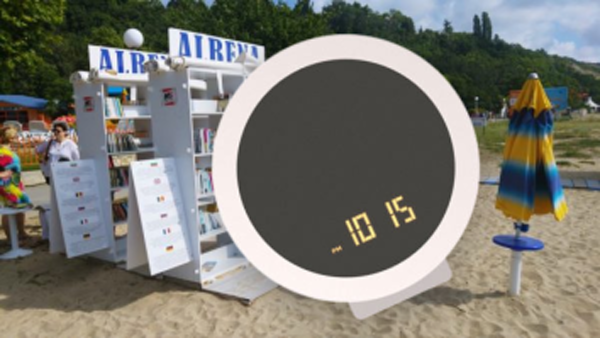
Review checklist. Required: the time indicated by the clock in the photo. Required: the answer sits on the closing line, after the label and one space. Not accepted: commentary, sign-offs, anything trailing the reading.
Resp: 10:15
